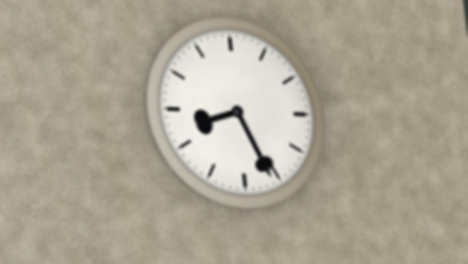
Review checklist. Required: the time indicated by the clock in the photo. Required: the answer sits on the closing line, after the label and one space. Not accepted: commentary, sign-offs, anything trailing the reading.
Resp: 8:26
